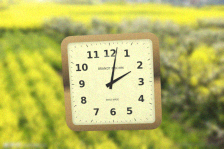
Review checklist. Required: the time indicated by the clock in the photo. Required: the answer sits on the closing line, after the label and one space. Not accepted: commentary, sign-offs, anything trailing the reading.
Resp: 2:02
